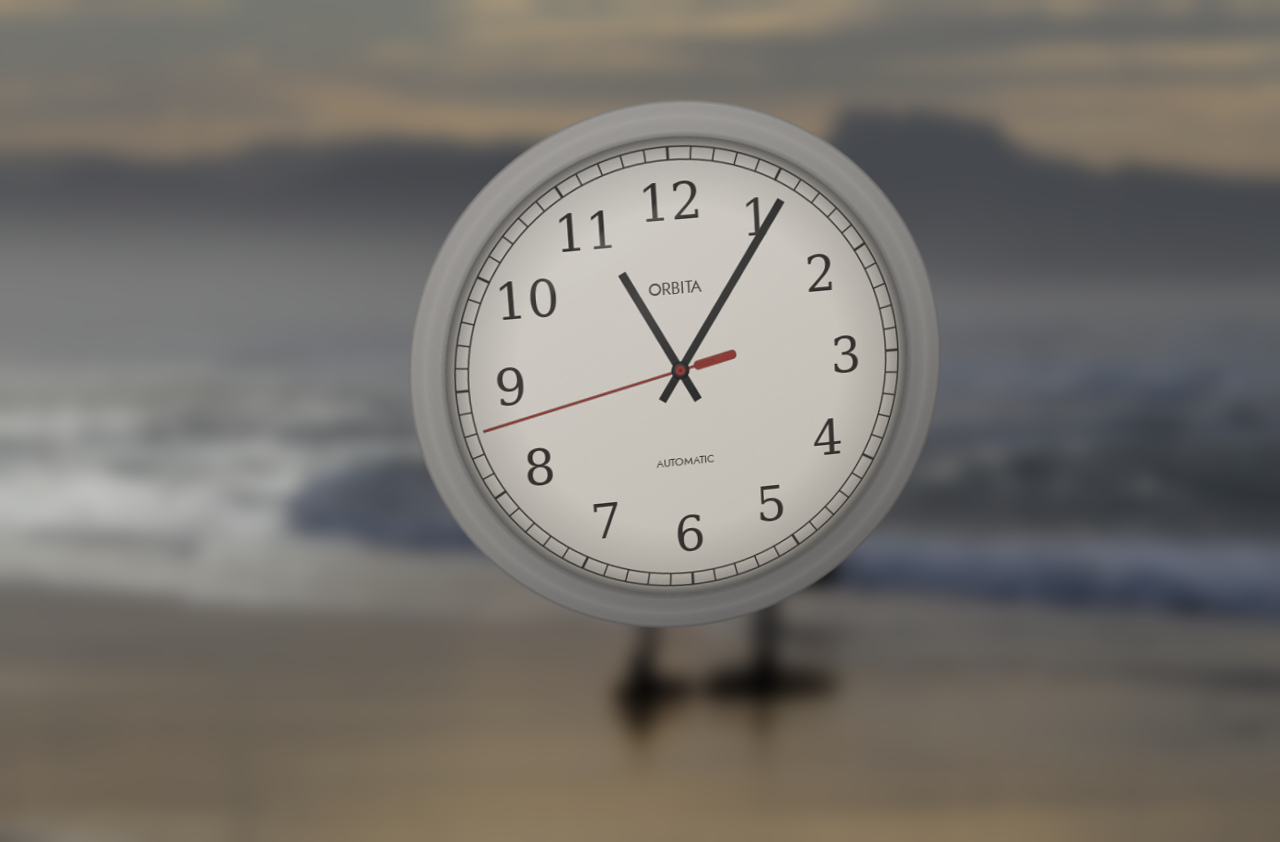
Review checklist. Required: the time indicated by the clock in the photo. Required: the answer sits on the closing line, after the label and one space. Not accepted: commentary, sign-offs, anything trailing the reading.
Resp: 11:05:43
